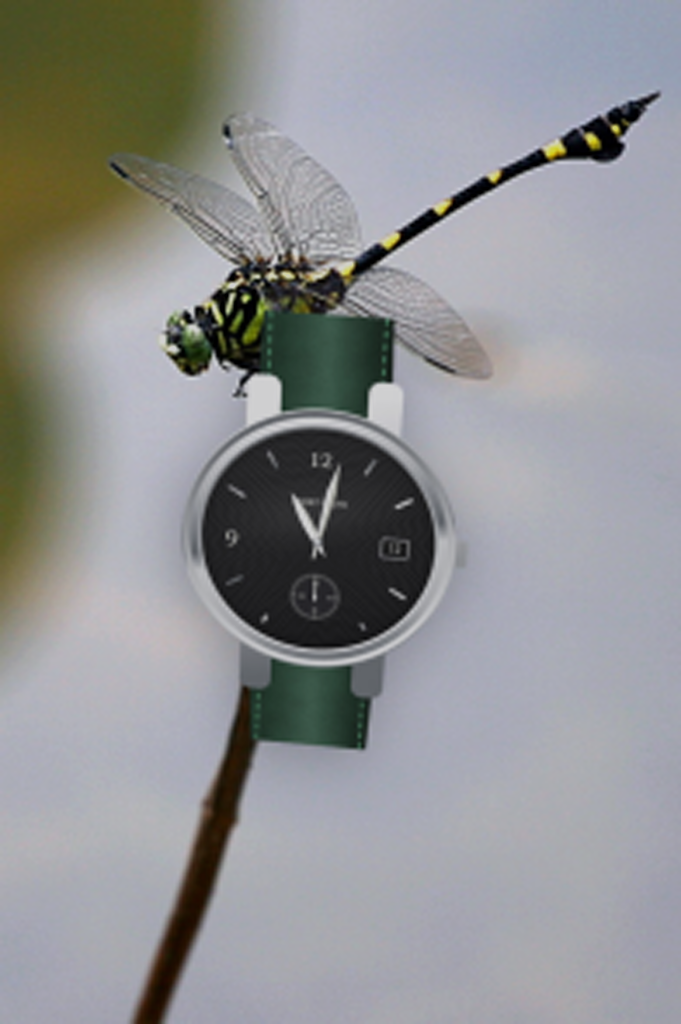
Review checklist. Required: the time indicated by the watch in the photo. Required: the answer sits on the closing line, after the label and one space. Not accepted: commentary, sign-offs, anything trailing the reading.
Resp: 11:02
